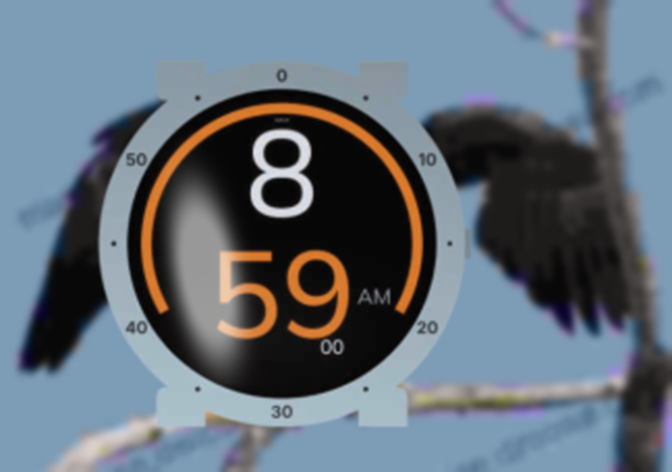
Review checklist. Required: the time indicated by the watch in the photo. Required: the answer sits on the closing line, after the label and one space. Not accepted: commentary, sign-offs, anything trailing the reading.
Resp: 8:59:00
